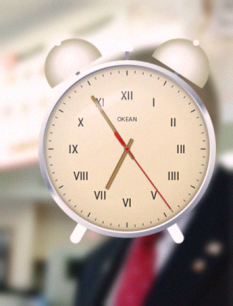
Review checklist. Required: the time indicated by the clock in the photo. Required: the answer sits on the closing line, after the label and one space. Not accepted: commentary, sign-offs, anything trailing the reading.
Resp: 6:54:24
